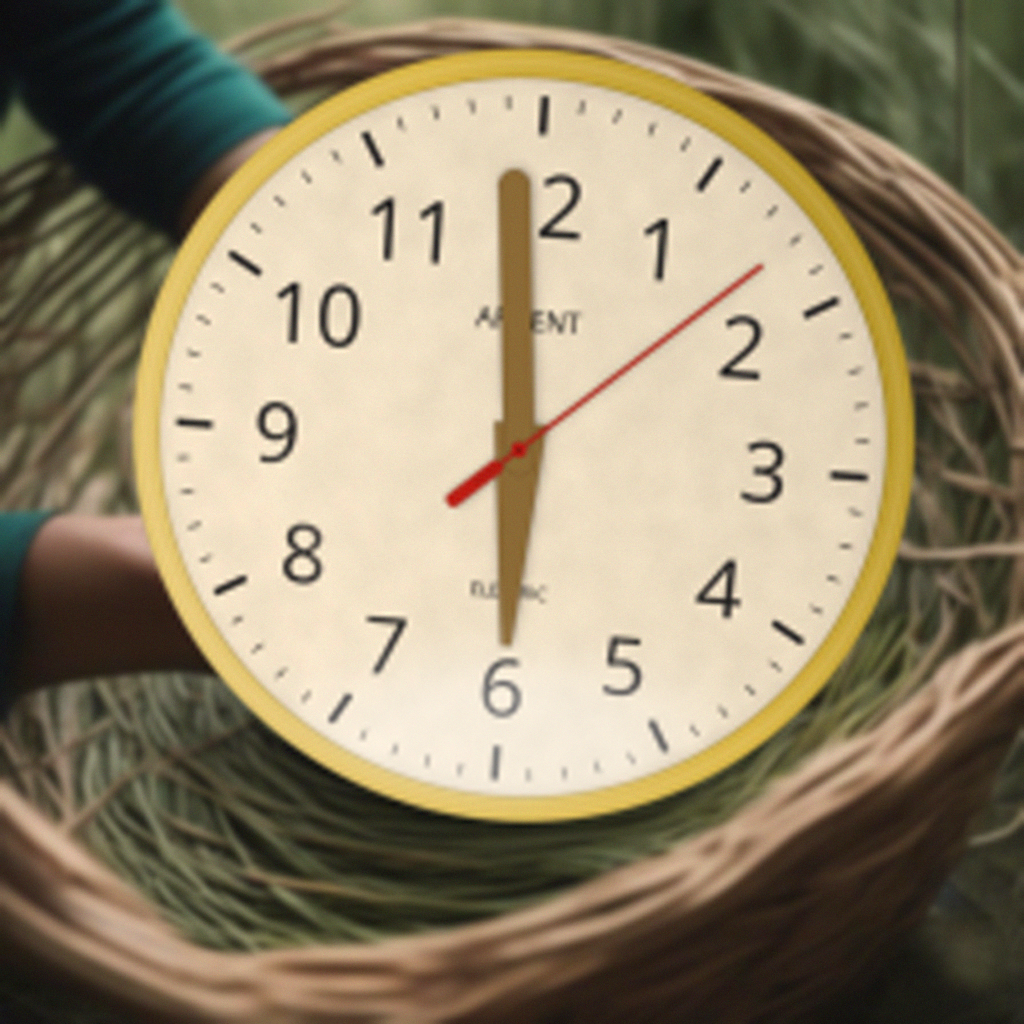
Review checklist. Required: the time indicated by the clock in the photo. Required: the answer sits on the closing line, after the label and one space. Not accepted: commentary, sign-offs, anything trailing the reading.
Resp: 5:59:08
